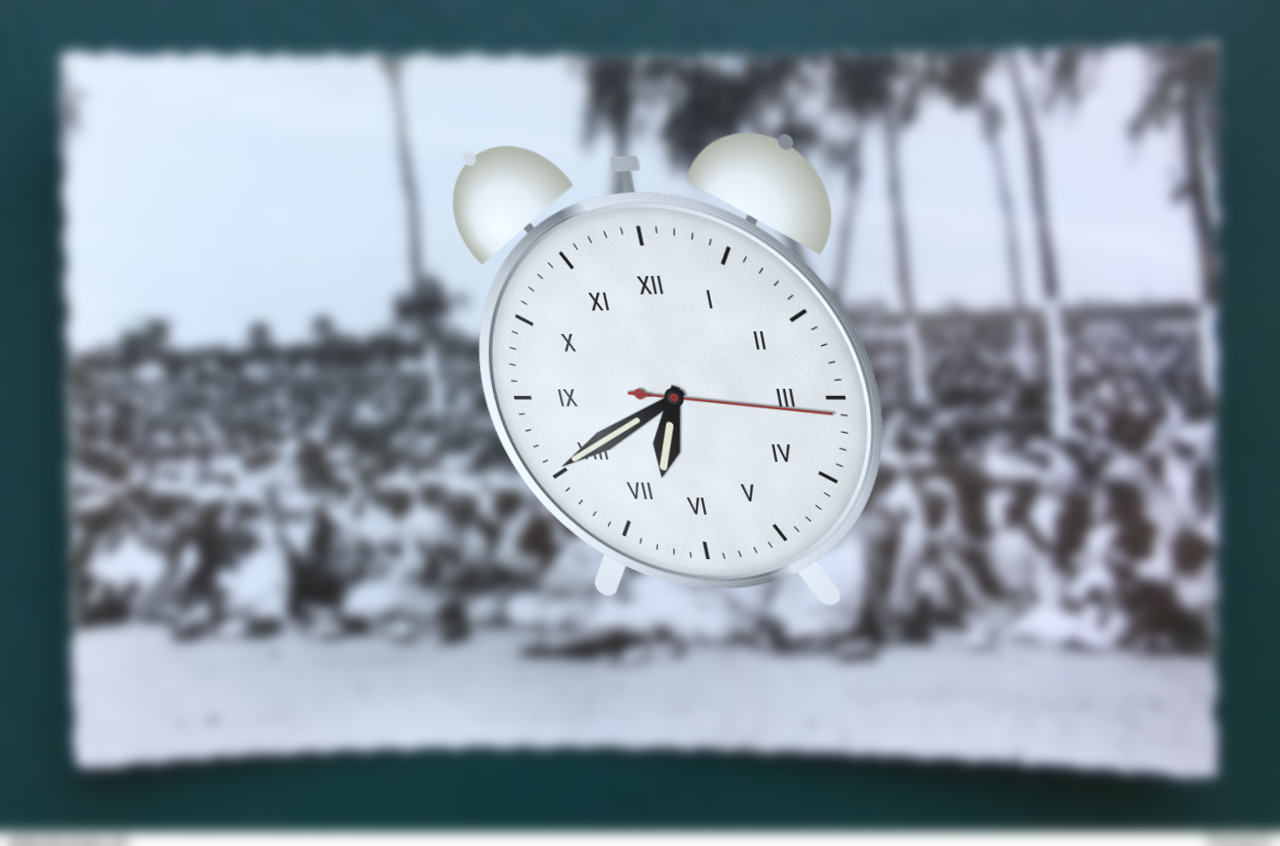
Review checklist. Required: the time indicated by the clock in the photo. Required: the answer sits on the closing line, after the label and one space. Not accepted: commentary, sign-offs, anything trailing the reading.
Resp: 6:40:16
